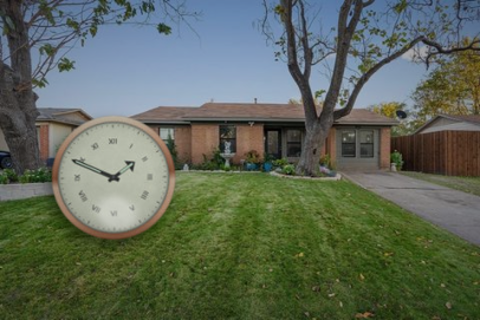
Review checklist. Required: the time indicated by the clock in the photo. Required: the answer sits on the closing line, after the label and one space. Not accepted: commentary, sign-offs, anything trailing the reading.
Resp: 1:49
